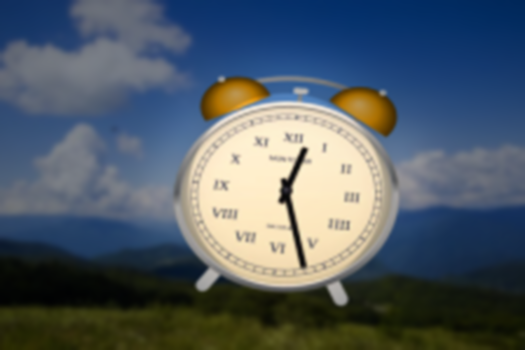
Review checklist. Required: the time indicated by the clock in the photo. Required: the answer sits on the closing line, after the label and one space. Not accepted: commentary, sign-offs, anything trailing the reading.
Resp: 12:27
